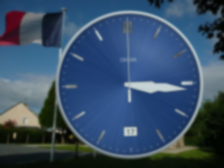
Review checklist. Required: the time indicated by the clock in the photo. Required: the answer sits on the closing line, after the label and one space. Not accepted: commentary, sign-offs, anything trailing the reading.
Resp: 3:16:00
